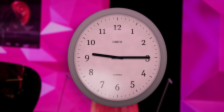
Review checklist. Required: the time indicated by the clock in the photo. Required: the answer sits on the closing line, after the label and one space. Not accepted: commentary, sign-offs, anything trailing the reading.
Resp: 9:15
